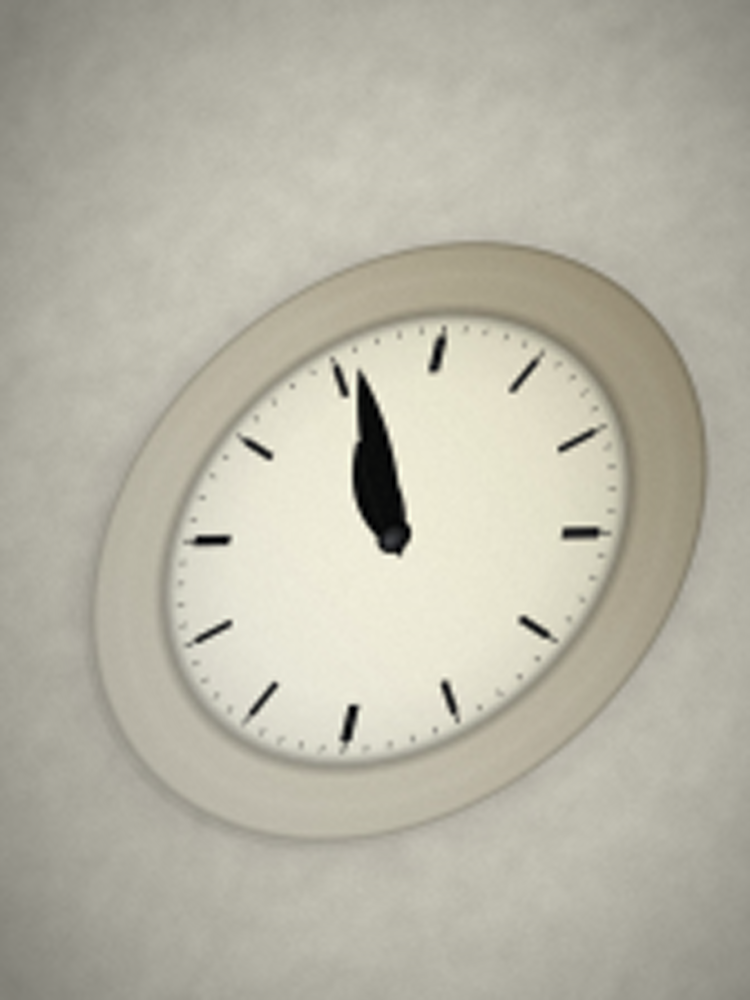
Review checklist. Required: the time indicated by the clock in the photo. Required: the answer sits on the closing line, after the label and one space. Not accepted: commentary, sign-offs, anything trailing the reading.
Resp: 10:56
